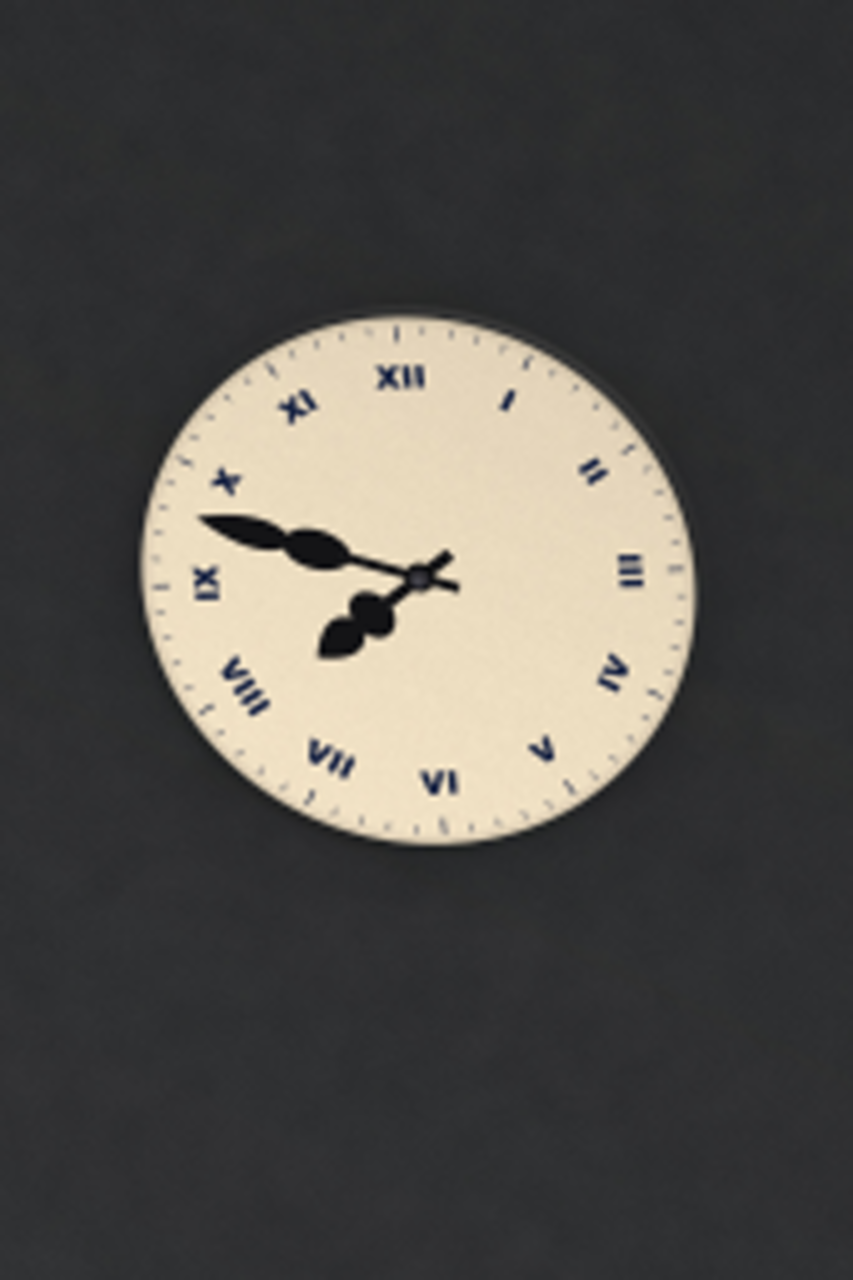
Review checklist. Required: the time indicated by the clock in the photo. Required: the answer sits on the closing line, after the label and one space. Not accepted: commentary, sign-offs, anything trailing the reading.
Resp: 7:48
